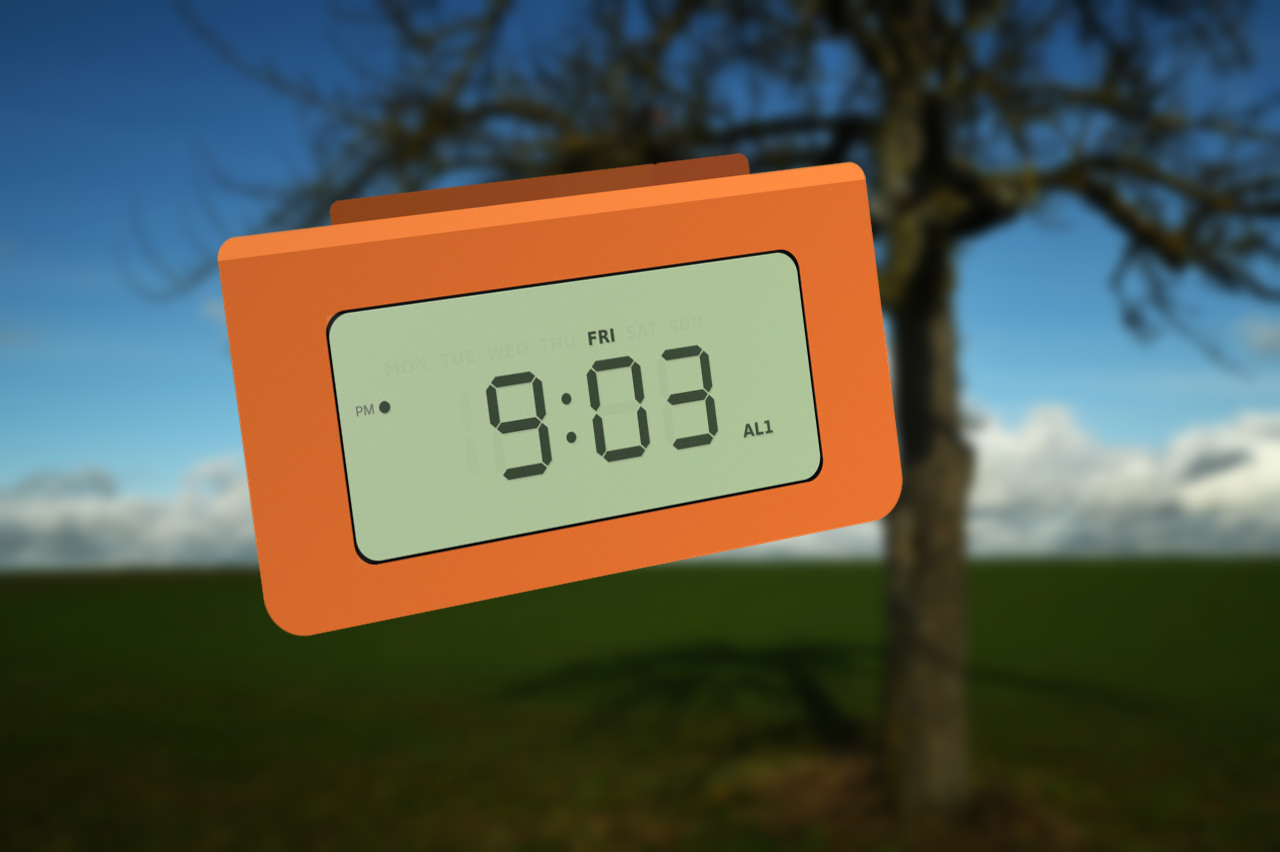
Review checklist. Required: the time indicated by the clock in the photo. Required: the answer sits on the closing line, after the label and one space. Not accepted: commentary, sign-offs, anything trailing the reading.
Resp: 9:03
